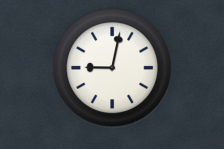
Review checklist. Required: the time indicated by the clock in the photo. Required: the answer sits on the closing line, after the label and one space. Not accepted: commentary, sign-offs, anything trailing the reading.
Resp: 9:02
